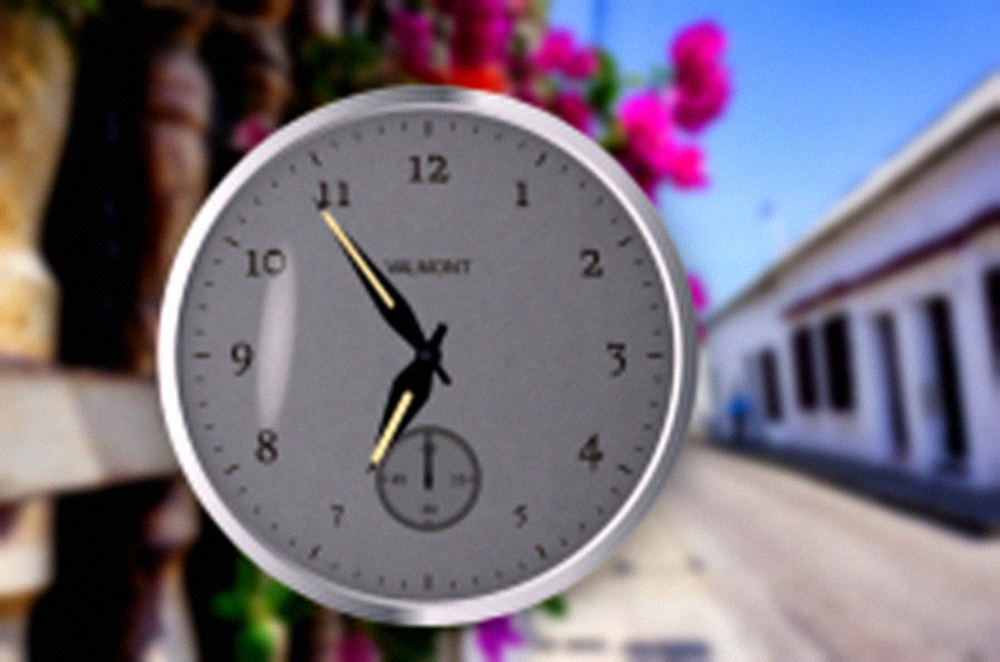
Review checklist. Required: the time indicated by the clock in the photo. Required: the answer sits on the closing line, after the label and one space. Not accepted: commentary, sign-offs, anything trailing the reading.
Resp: 6:54
